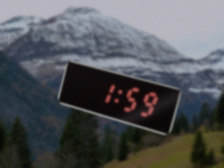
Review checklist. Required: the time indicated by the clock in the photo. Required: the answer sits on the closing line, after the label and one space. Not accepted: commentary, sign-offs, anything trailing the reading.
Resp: 1:59
